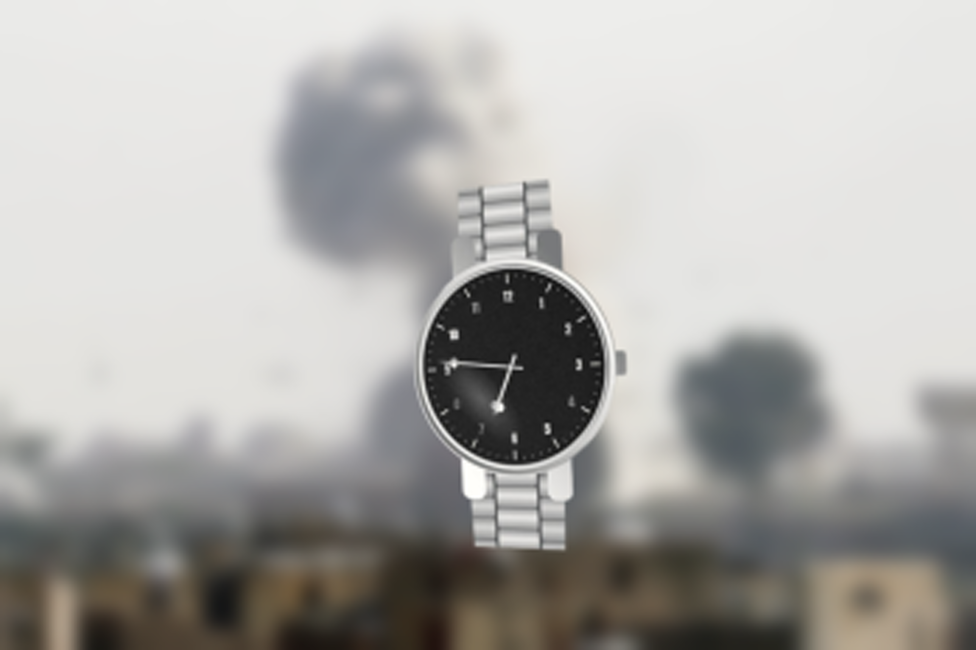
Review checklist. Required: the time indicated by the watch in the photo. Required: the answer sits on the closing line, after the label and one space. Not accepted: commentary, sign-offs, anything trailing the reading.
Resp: 6:46
